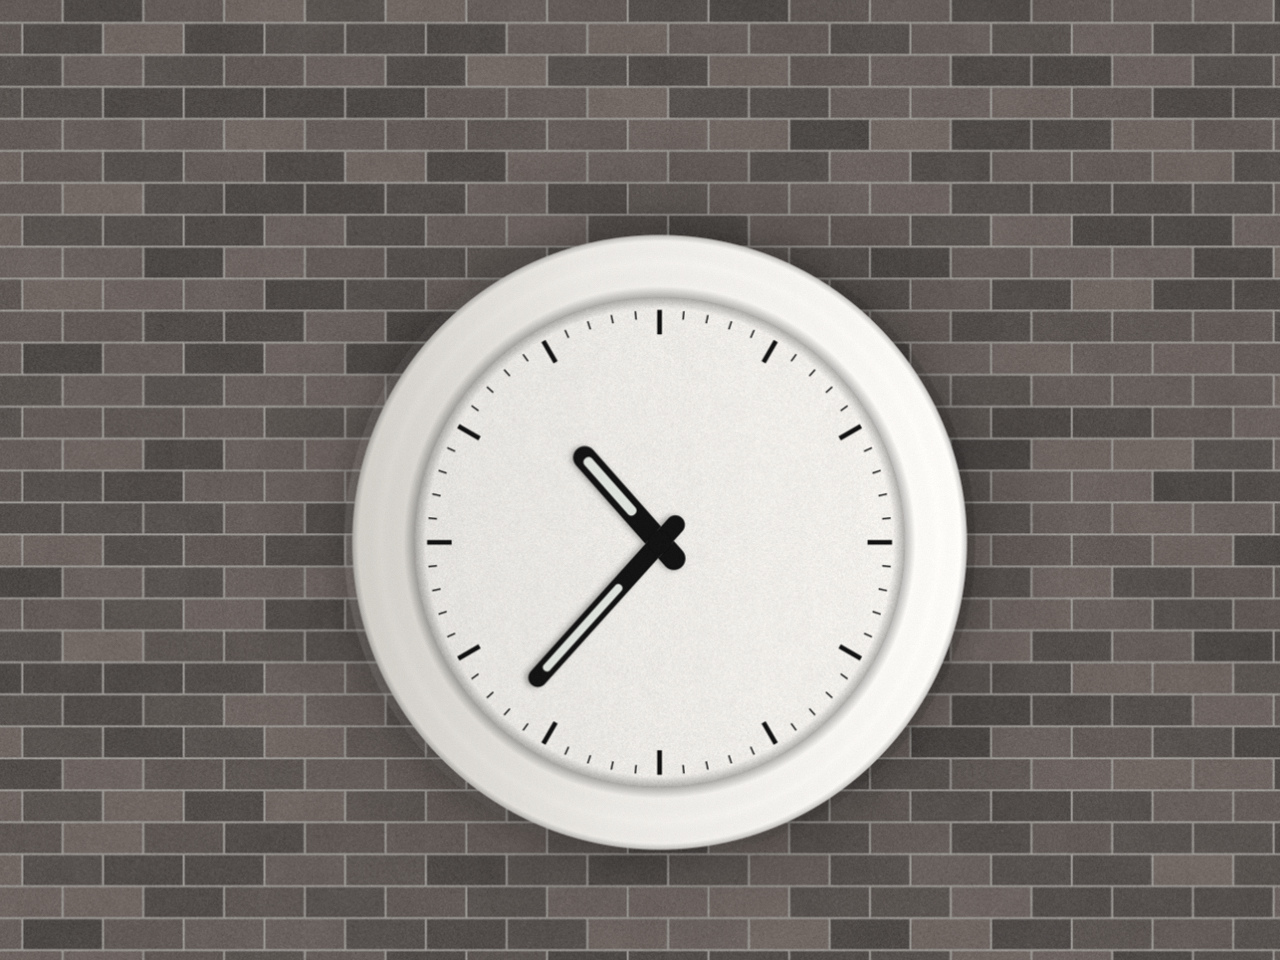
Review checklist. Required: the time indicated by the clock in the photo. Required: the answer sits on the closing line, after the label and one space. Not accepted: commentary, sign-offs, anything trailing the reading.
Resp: 10:37
